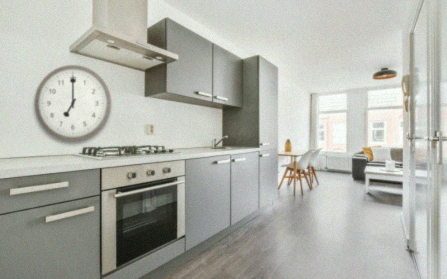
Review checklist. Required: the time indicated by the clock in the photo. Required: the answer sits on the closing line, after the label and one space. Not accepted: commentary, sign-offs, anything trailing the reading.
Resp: 7:00
